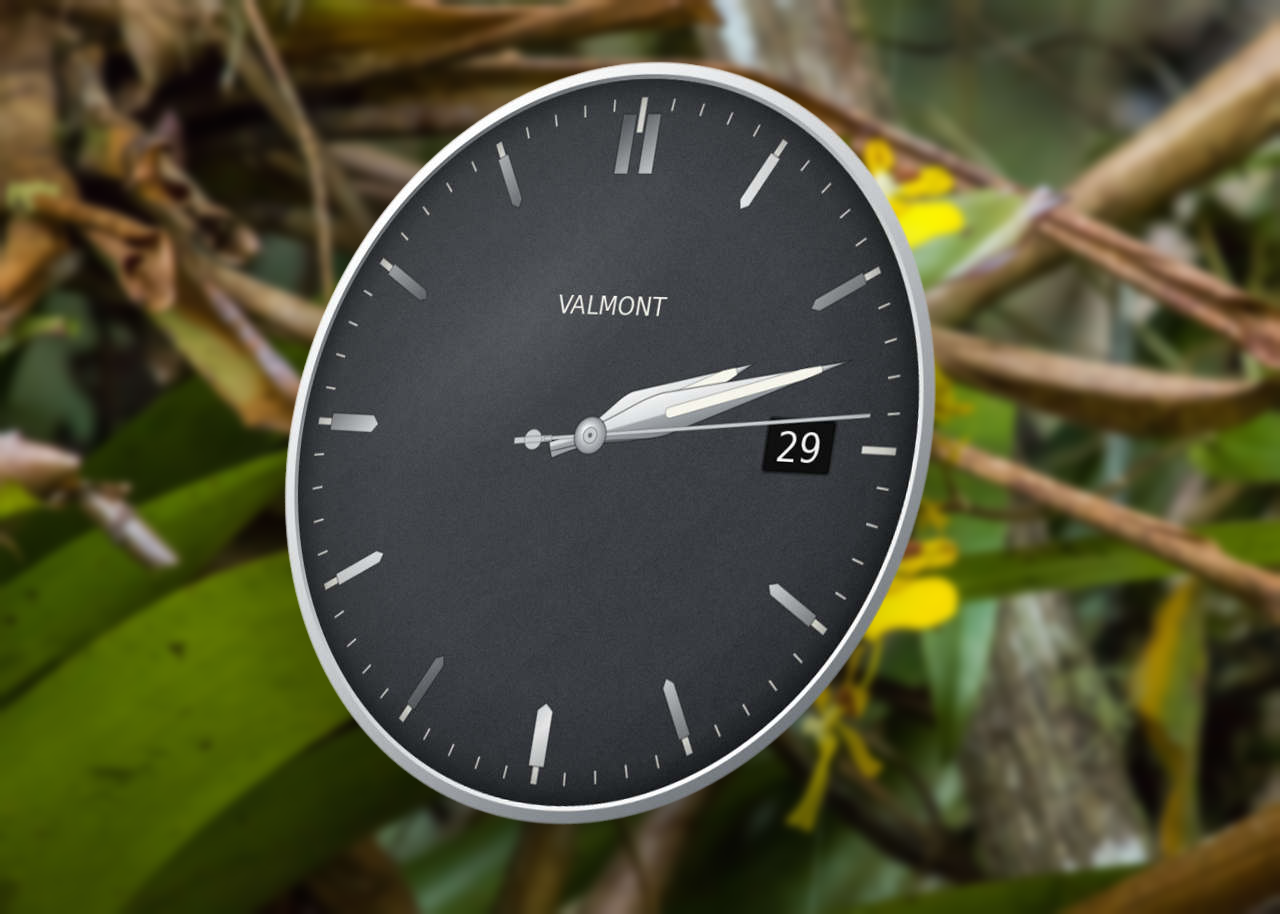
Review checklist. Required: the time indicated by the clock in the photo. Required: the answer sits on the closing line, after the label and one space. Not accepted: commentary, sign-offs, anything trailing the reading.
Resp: 2:12:14
